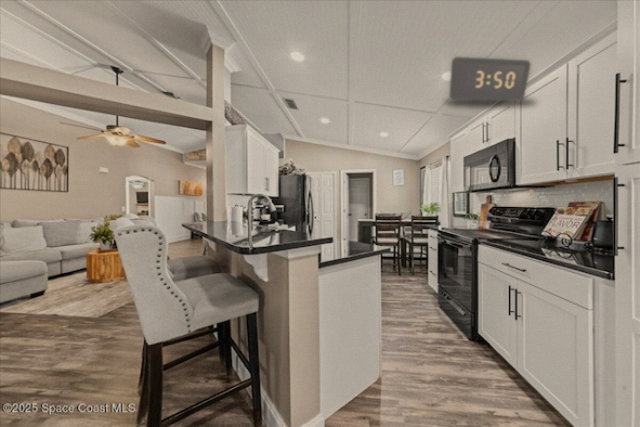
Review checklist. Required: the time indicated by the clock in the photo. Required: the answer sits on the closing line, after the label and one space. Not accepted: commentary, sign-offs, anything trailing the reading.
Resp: 3:50
